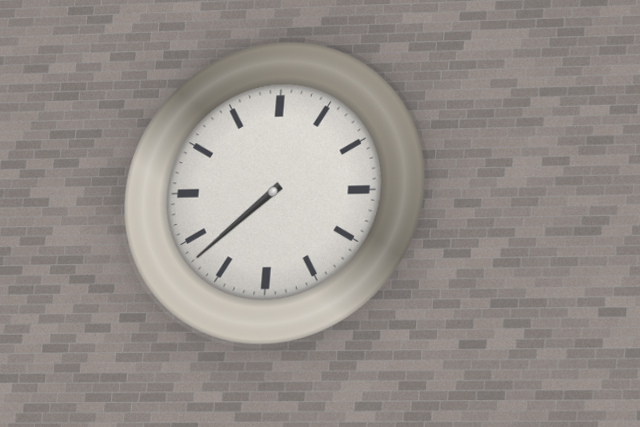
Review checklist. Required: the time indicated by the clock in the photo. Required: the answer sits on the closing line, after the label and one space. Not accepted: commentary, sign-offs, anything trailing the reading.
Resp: 7:38
